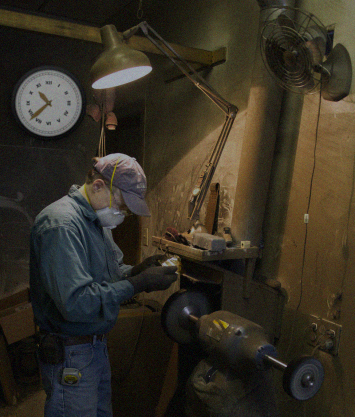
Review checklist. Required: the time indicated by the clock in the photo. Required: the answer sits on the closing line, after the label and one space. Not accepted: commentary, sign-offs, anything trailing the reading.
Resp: 10:38
